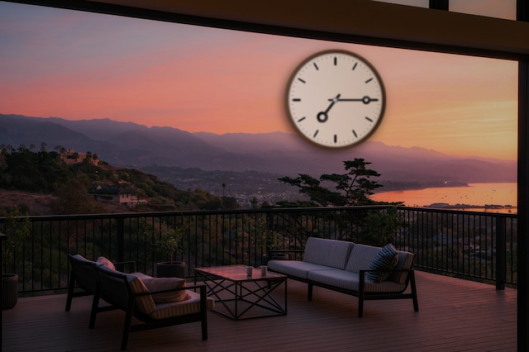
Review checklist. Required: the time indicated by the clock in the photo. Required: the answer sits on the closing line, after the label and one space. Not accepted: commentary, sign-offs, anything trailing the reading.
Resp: 7:15
